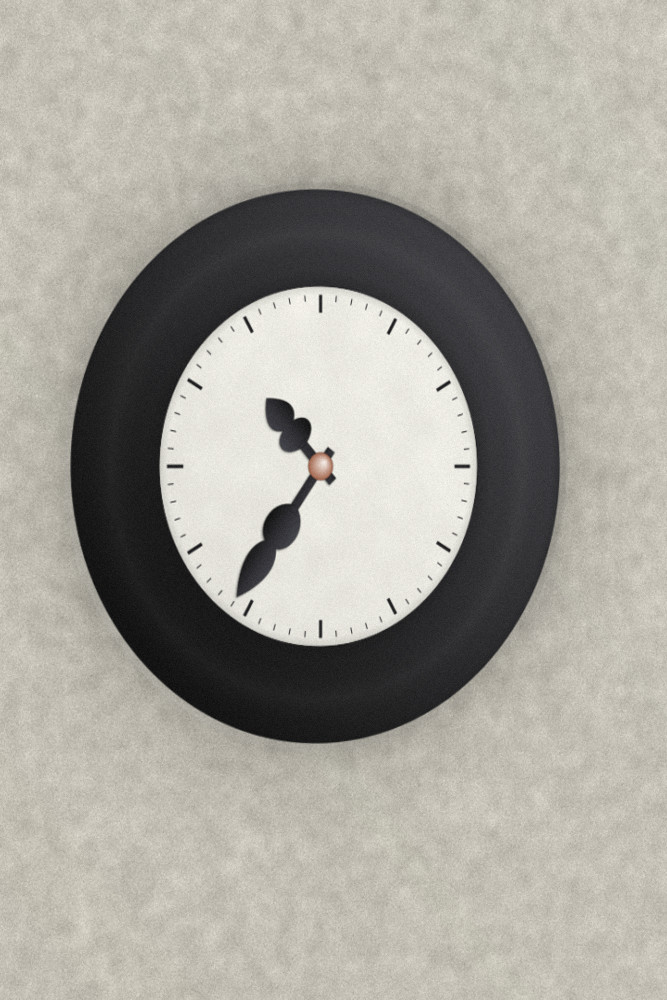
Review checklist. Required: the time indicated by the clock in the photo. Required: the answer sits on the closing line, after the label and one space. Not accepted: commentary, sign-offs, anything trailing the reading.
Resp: 10:36
